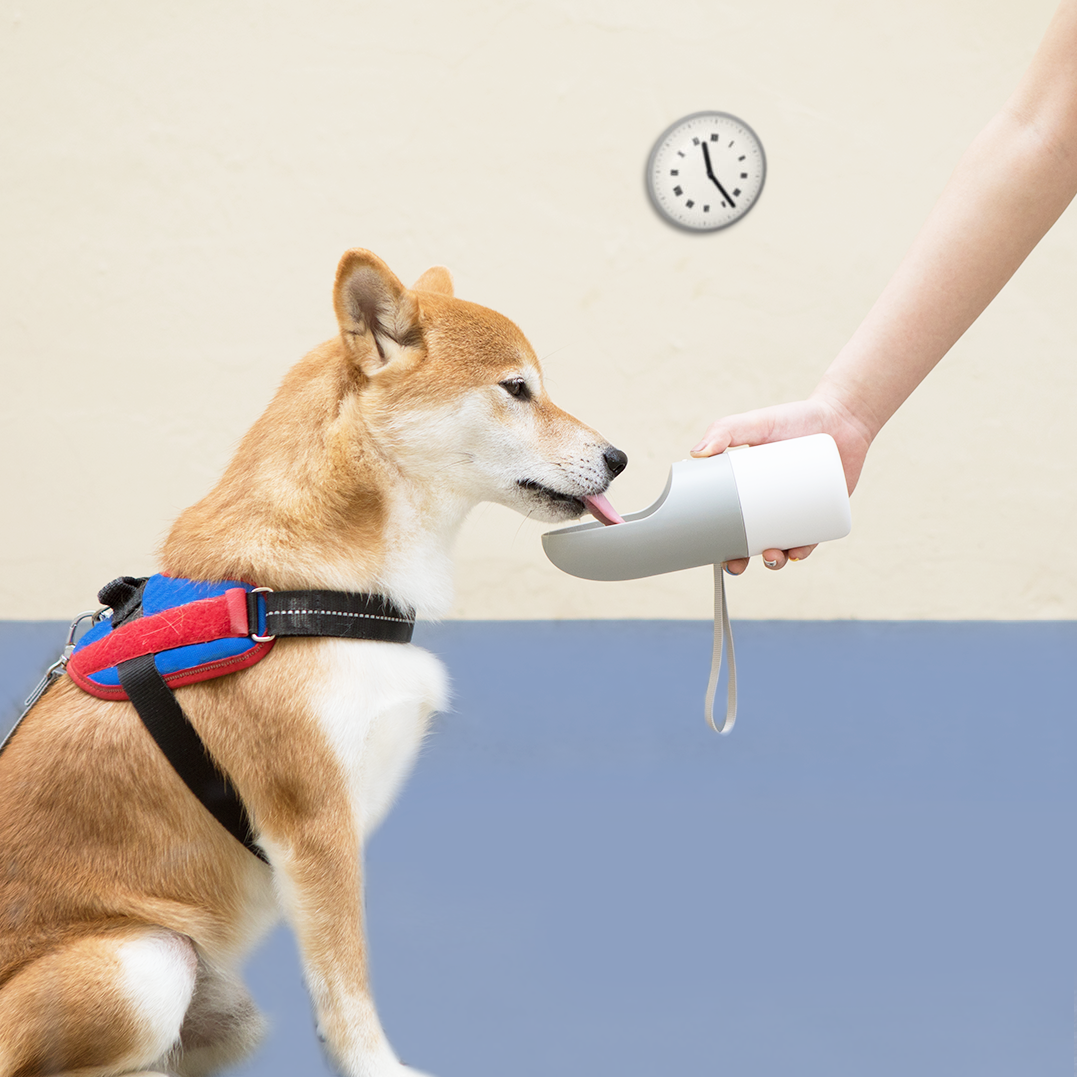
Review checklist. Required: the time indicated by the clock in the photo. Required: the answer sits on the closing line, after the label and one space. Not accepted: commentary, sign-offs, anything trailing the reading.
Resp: 11:23
